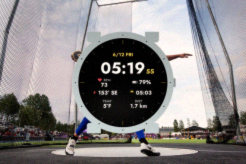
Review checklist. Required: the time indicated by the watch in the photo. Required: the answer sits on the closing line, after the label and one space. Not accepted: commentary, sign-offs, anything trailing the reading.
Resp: 5:19
